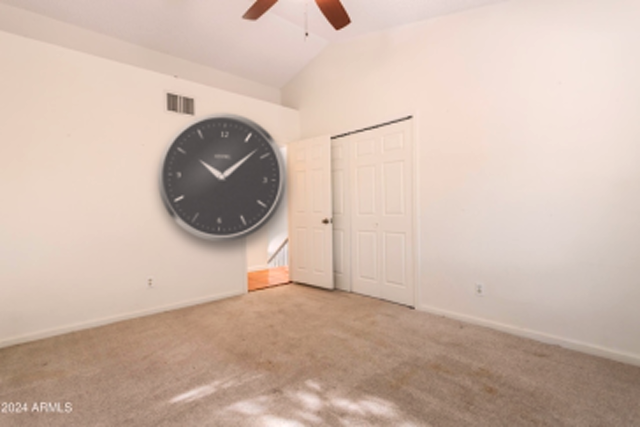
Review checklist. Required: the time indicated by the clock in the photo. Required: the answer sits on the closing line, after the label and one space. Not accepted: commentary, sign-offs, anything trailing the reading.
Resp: 10:08
